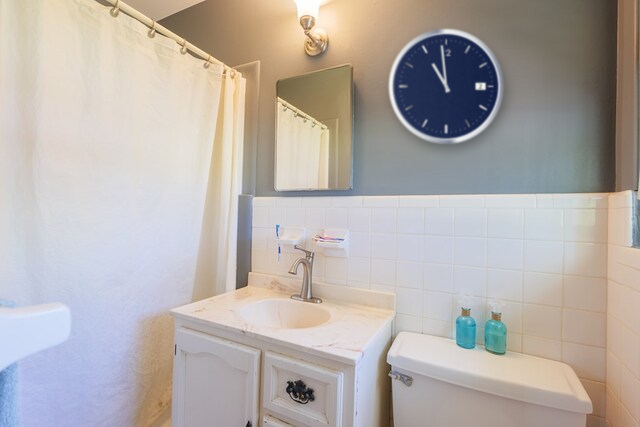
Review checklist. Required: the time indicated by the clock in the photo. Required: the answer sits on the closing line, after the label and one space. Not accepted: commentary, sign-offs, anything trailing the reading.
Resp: 10:59
